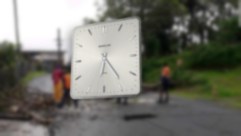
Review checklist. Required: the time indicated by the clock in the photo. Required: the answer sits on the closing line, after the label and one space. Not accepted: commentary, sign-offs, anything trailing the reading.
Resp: 6:24
